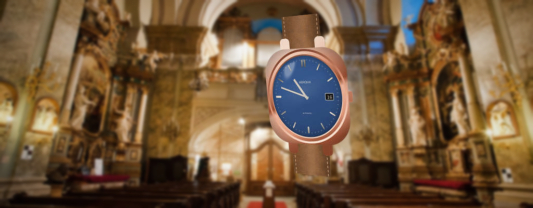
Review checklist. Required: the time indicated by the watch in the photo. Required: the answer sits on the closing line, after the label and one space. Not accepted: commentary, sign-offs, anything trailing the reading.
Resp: 10:48
